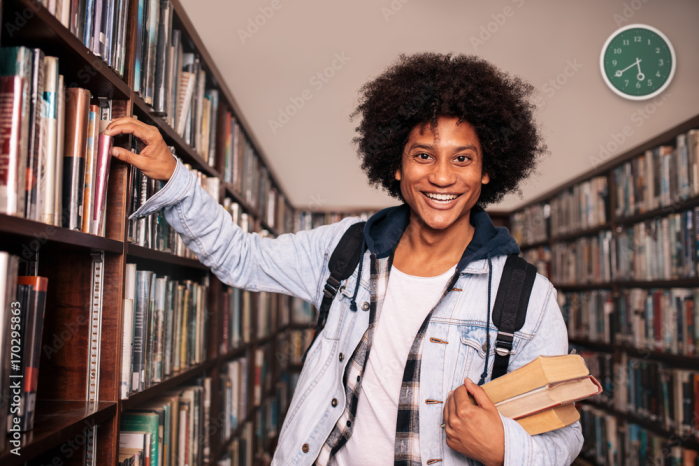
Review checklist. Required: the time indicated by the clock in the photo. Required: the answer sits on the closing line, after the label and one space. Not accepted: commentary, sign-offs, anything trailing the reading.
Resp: 5:40
